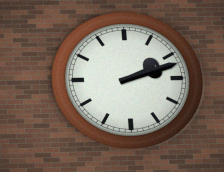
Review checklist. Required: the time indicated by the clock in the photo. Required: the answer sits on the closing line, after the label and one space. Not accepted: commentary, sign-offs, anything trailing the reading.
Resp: 2:12
